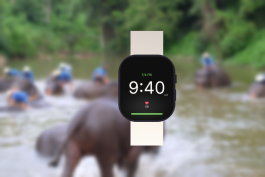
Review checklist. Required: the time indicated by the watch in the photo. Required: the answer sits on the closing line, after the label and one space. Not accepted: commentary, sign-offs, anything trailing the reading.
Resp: 9:40
